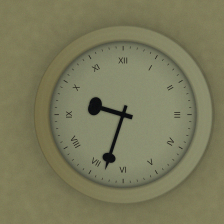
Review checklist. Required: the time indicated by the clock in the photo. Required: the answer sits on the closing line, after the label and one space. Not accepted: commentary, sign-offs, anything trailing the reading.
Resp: 9:33
